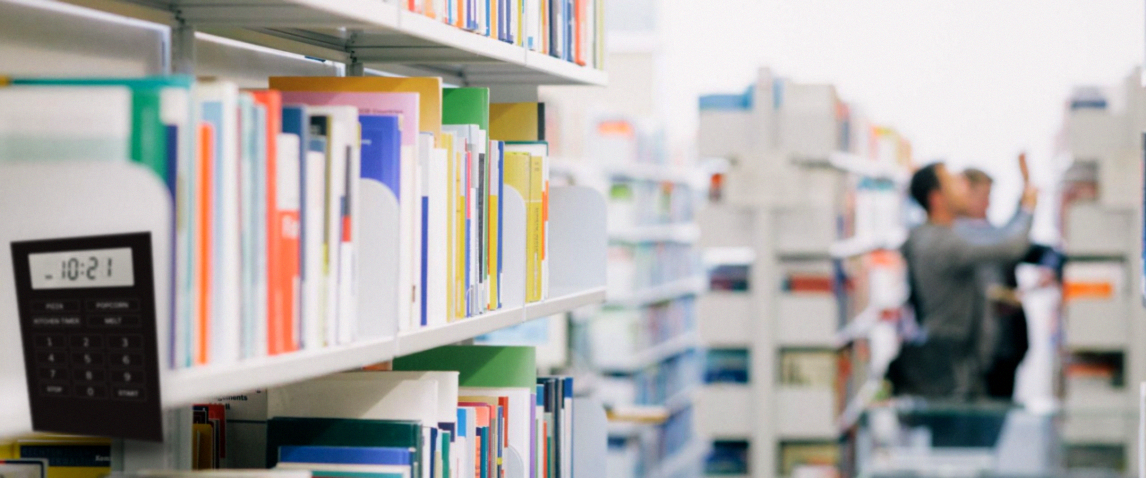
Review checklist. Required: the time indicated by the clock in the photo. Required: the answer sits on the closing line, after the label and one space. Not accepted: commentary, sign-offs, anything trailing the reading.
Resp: 10:21
